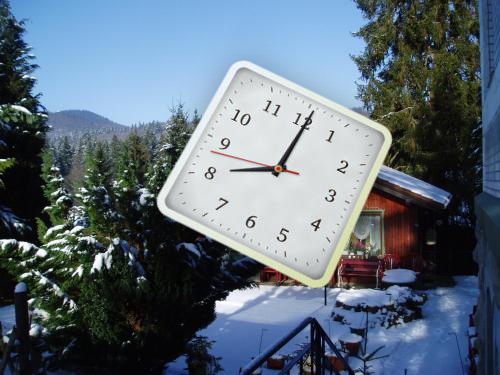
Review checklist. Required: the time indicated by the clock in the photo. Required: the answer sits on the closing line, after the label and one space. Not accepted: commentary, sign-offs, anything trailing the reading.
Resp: 8:00:43
